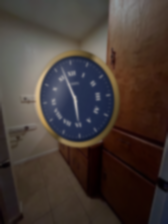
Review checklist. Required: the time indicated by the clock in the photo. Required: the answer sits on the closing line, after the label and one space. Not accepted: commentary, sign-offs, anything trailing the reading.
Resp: 5:57
